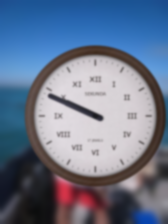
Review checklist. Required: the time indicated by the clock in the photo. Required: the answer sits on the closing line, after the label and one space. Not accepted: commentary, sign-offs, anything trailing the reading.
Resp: 9:49
